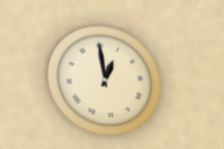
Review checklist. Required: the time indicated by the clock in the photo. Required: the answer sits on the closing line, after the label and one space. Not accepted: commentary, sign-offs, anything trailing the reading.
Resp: 1:00
